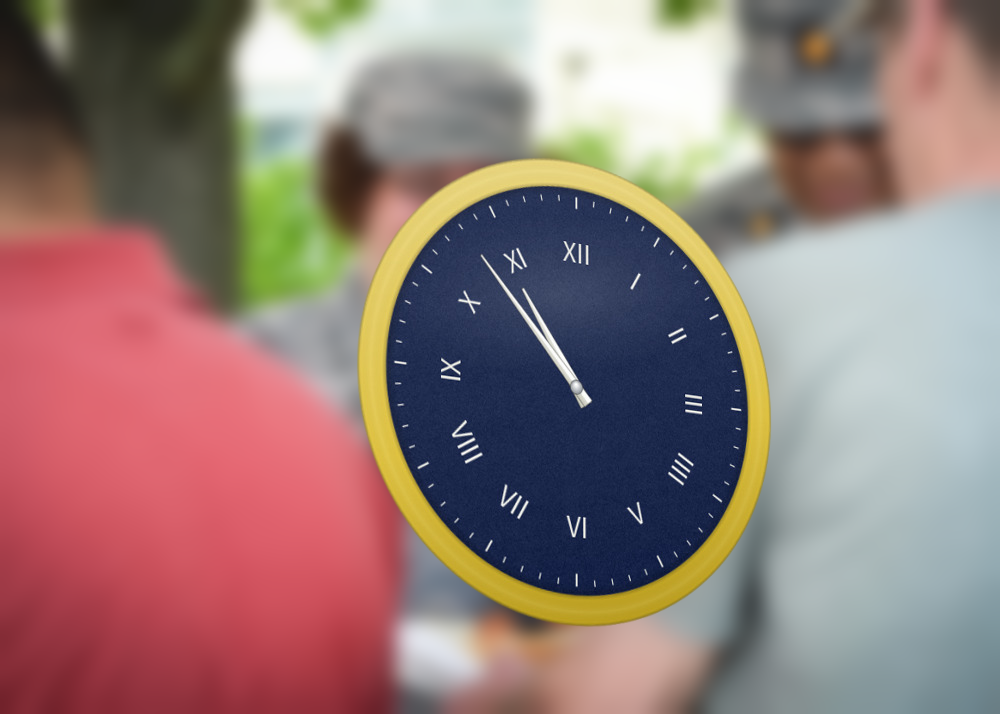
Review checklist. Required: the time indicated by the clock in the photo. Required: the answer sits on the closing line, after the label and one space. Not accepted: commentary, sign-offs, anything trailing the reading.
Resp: 10:53
